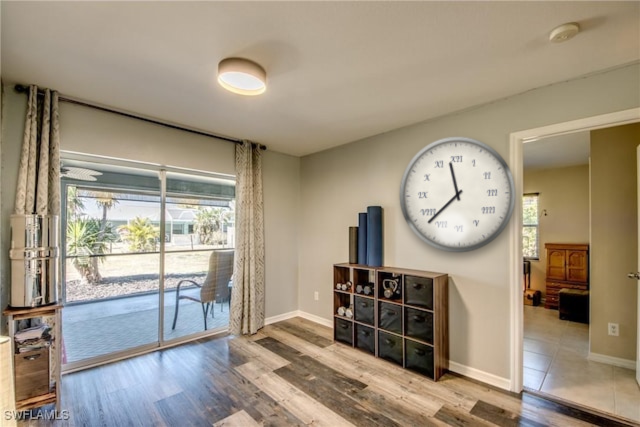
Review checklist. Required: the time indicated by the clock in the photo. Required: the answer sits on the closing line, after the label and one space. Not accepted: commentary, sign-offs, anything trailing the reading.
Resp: 11:38
